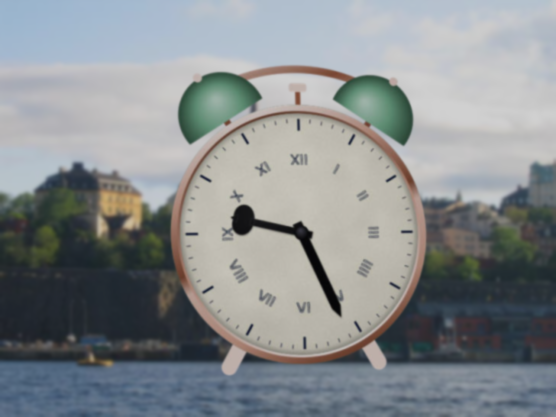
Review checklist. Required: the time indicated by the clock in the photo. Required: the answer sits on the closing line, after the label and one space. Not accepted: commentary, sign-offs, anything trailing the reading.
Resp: 9:26
